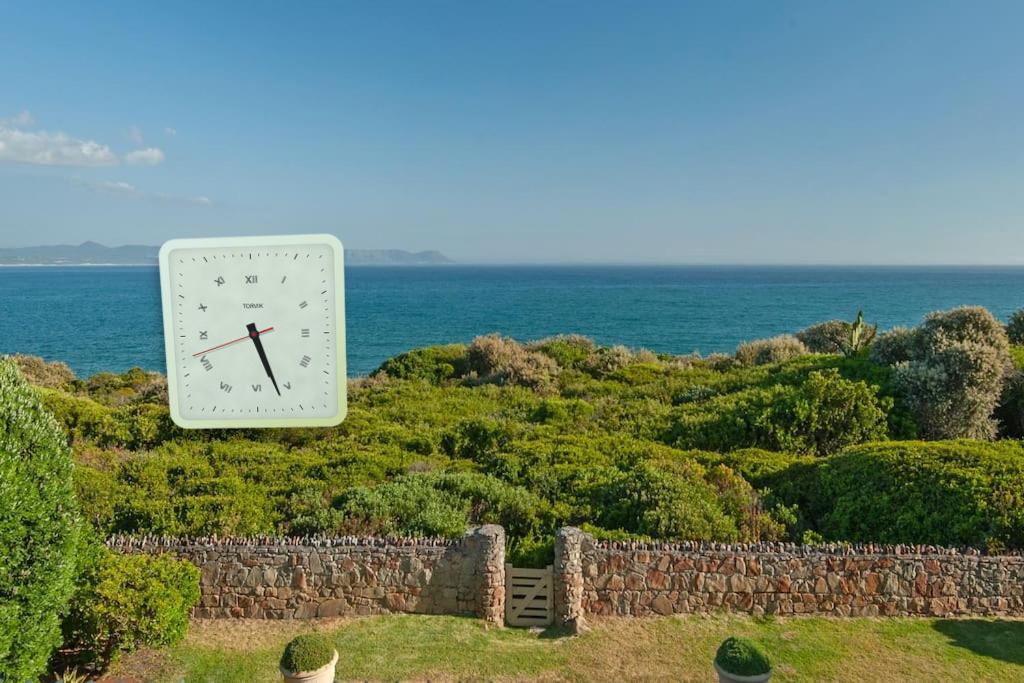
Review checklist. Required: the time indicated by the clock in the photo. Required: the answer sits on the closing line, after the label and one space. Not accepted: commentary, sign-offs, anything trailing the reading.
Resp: 5:26:42
